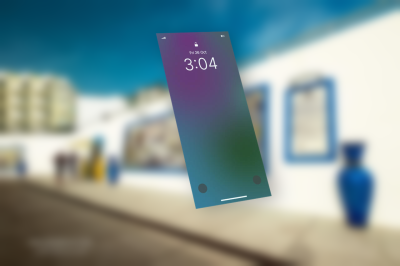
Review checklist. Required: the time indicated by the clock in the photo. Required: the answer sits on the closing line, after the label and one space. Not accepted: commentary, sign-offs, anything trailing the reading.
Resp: 3:04
